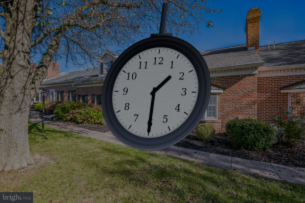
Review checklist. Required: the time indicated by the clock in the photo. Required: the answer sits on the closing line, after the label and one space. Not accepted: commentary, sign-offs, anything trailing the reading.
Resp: 1:30
